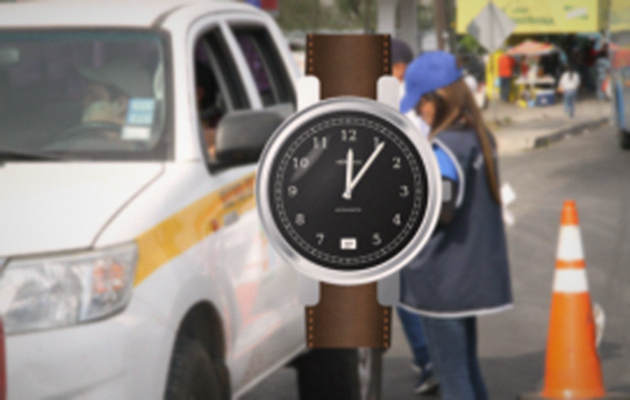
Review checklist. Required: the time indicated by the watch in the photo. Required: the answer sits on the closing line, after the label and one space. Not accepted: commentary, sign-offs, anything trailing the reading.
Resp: 12:06
